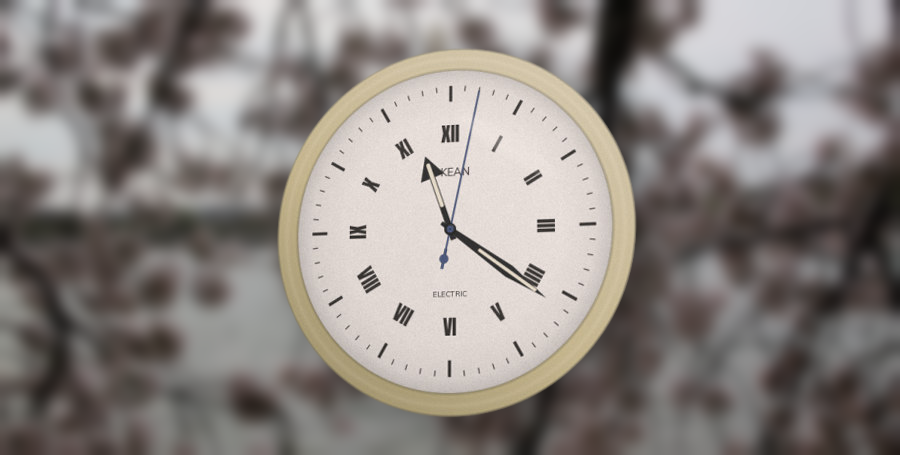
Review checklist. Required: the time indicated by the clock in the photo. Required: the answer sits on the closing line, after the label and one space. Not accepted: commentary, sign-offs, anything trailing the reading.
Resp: 11:21:02
